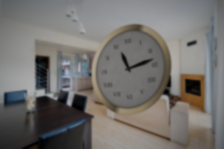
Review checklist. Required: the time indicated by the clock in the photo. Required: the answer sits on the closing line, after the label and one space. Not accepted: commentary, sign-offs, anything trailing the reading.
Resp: 11:13
